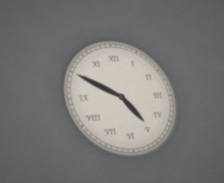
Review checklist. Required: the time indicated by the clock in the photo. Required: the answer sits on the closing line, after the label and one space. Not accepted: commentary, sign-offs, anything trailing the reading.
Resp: 4:50
